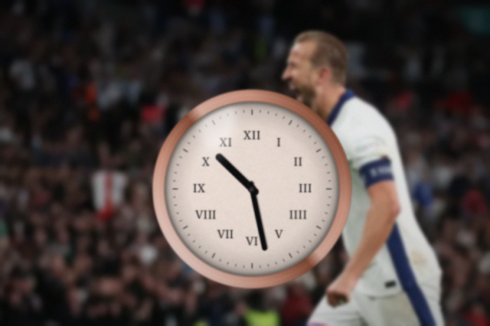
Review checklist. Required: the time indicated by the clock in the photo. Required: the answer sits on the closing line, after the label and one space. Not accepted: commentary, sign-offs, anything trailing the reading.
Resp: 10:28
